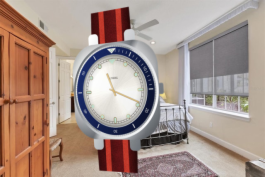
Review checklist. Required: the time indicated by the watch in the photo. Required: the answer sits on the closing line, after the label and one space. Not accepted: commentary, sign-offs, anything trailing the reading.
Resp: 11:19
